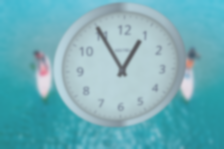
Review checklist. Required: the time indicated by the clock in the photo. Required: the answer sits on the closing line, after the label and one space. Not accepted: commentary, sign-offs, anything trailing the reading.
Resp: 12:55
